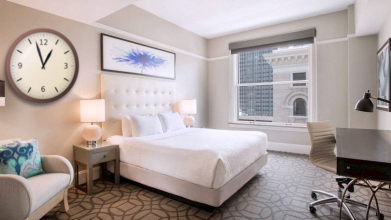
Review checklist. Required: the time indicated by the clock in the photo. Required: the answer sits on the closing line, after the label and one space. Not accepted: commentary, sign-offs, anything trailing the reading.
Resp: 12:57
